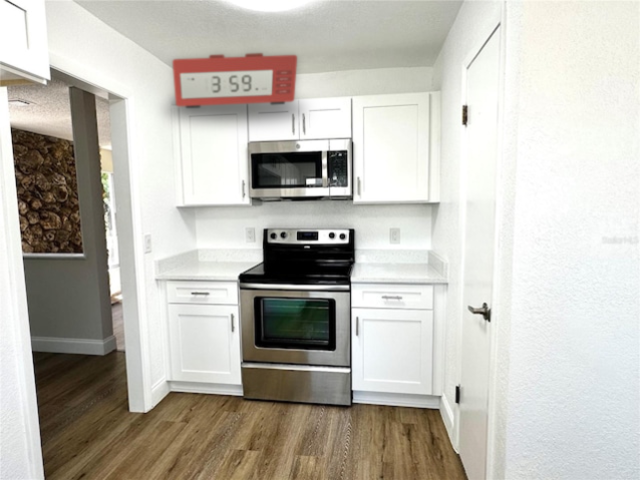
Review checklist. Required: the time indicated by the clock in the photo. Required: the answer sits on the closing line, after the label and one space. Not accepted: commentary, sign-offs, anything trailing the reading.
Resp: 3:59
